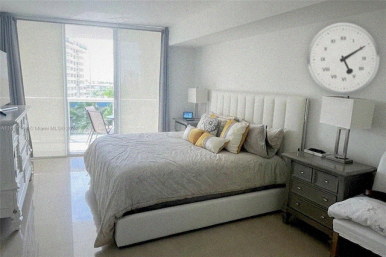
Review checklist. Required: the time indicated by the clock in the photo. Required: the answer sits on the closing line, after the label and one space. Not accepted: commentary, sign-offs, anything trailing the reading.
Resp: 5:10
